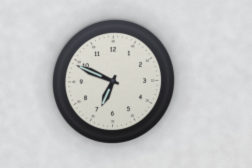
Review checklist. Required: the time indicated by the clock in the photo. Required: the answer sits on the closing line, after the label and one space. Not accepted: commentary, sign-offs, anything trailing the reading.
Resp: 6:49
